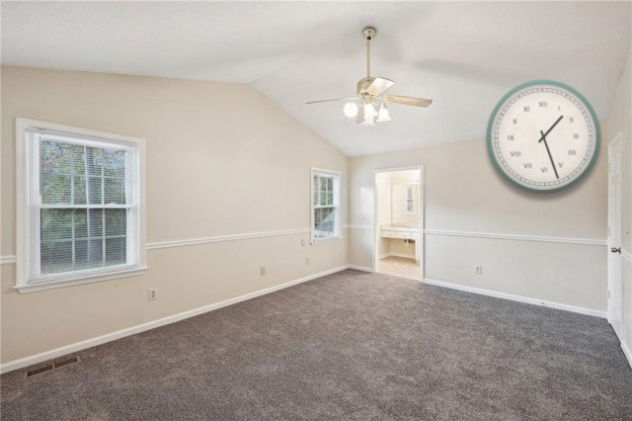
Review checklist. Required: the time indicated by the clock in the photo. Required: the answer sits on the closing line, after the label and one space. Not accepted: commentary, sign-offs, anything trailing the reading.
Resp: 1:27
